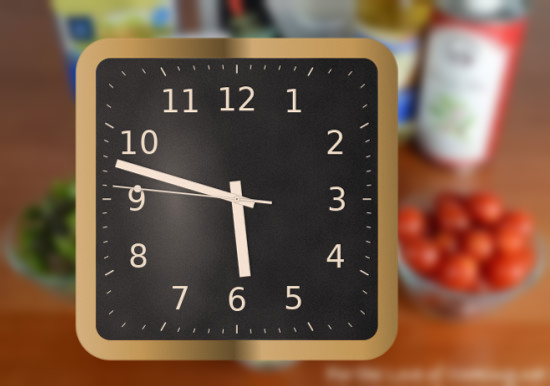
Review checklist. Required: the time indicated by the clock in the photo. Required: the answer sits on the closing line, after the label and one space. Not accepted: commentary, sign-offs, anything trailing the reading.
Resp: 5:47:46
